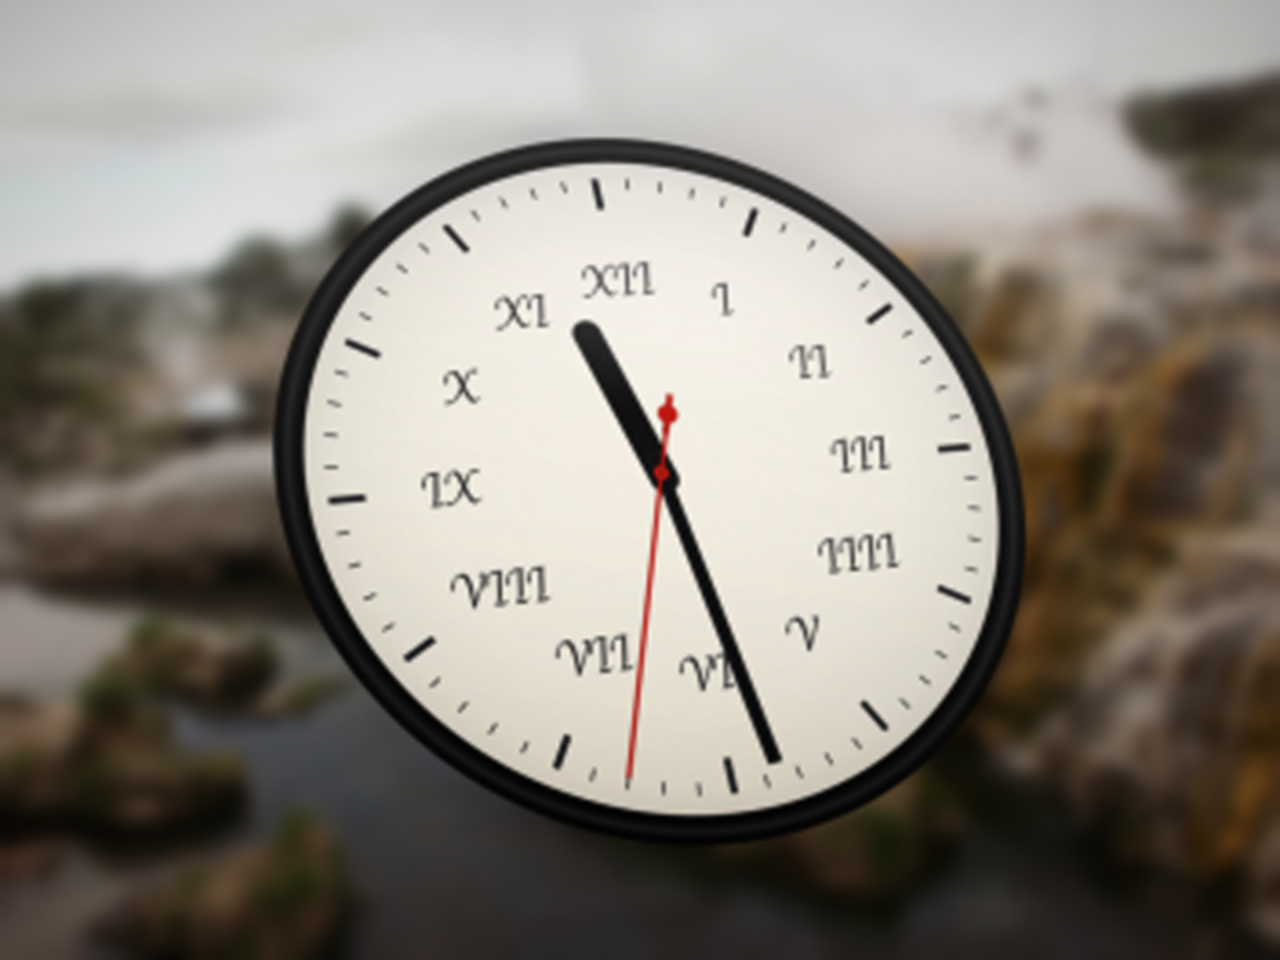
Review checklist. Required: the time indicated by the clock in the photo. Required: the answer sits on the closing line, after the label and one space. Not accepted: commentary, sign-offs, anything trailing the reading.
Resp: 11:28:33
